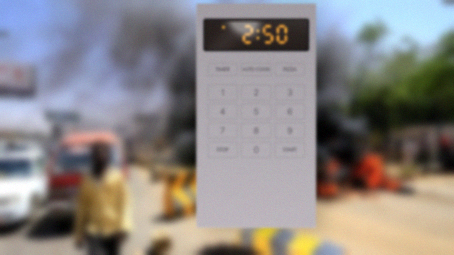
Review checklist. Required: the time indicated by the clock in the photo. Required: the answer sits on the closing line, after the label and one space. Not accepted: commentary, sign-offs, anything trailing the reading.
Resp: 2:50
